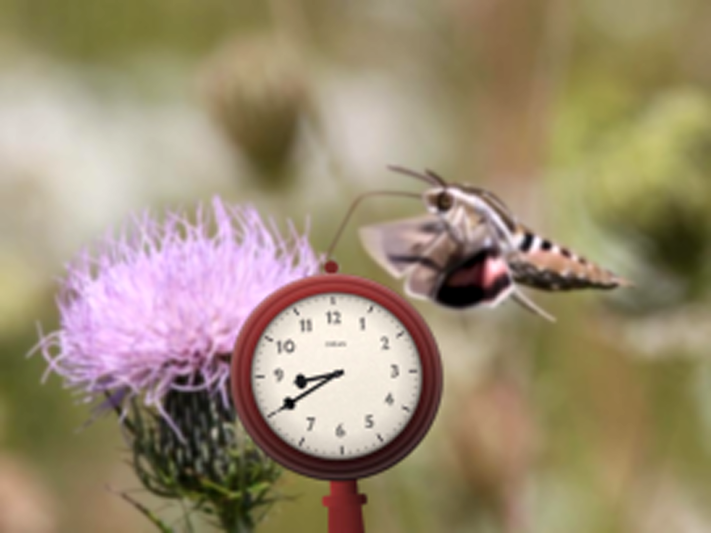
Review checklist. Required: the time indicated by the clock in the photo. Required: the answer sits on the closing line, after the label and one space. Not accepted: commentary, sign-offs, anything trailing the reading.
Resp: 8:40
